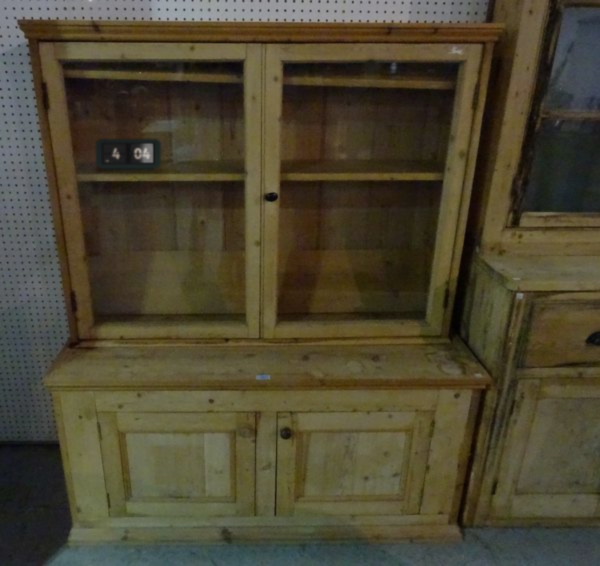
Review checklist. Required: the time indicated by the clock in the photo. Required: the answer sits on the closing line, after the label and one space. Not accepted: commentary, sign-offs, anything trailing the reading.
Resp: 4:04
